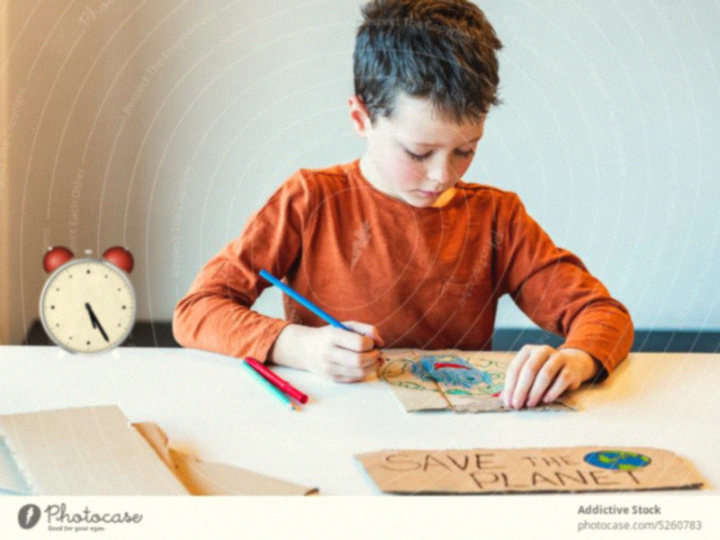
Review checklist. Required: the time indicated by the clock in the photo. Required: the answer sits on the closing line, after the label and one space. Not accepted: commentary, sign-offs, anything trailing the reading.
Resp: 5:25
